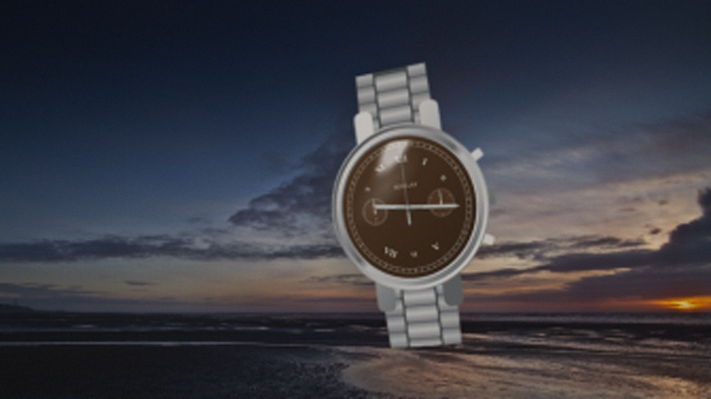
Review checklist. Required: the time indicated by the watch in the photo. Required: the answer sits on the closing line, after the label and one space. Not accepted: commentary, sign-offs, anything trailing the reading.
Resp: 9:16
